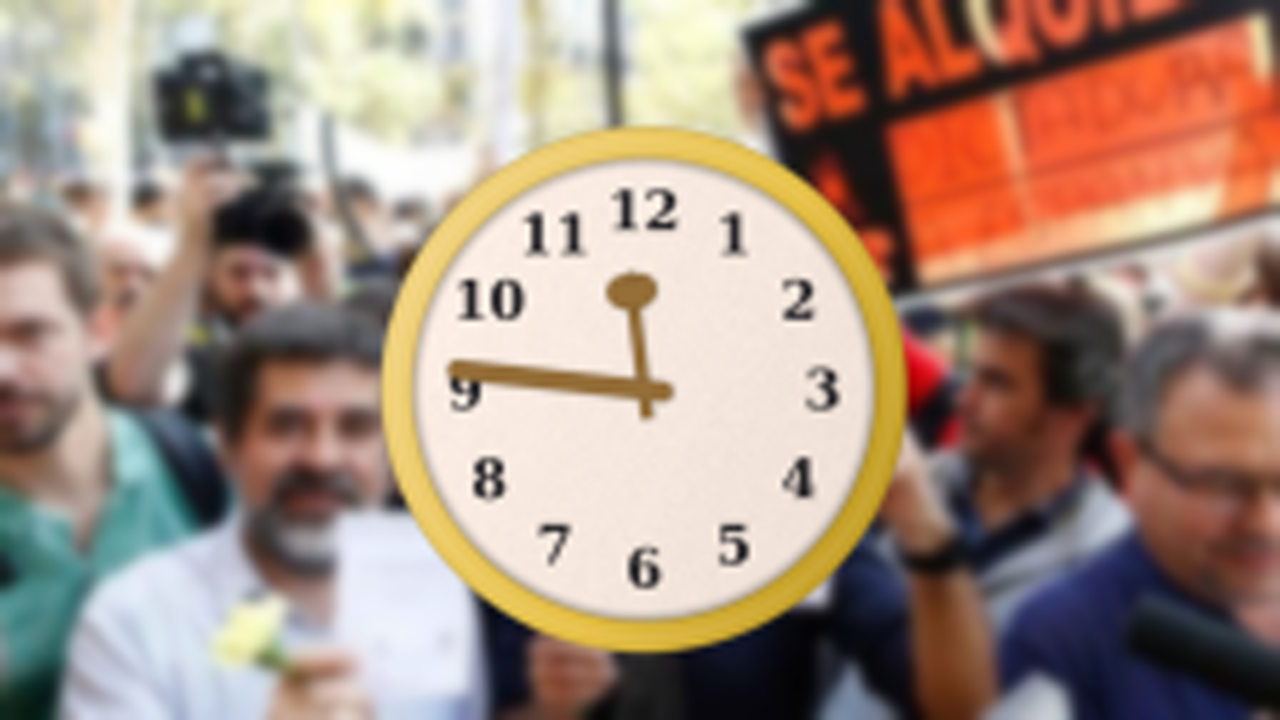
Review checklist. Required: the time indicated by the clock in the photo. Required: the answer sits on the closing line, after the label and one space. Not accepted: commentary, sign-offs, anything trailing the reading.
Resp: 11:46
